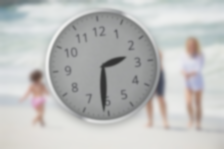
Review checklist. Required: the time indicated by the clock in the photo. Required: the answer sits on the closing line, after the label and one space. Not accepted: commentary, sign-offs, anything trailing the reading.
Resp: 2:31
